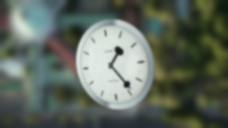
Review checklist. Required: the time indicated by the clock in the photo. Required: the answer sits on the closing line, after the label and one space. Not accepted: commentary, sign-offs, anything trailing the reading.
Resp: 1:24
